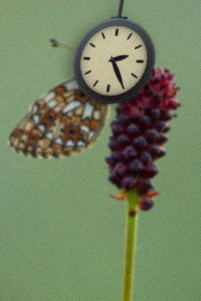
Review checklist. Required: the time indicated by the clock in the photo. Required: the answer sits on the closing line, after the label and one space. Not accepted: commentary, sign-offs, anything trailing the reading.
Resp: 2:25
